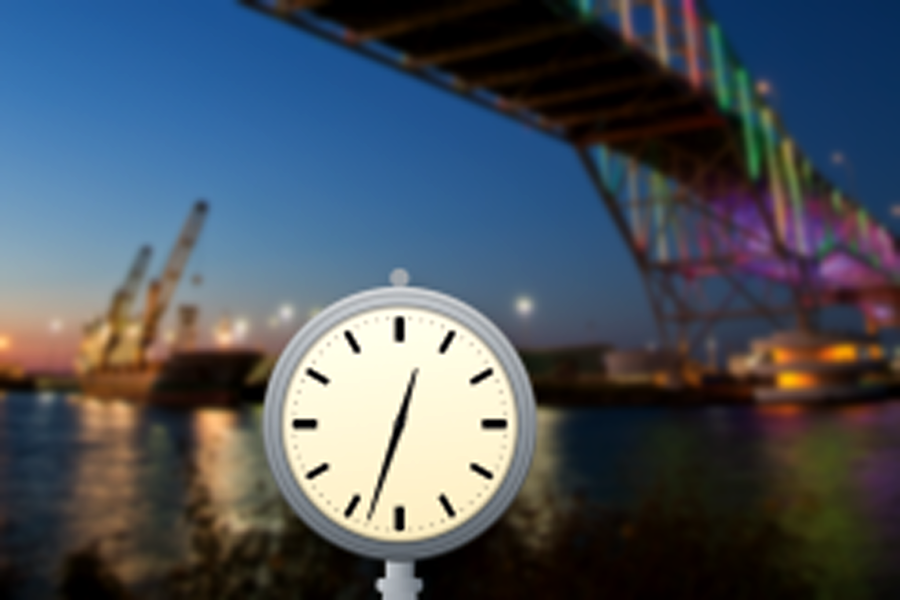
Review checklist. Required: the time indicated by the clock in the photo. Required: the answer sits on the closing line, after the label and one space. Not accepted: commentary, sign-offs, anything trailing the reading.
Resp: 12:33
